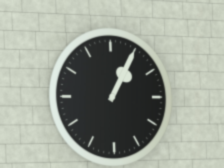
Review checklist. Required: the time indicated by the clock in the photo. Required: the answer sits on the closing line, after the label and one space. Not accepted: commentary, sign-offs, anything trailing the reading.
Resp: 1:05
